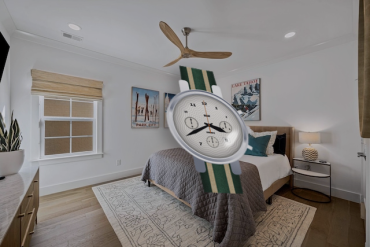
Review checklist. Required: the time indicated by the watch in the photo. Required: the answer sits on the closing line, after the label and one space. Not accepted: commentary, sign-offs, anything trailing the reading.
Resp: 3:40
